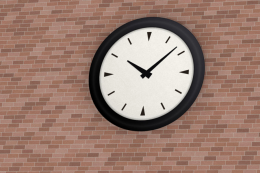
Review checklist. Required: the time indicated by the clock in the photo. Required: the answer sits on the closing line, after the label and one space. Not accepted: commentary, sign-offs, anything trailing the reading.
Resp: 10:08
